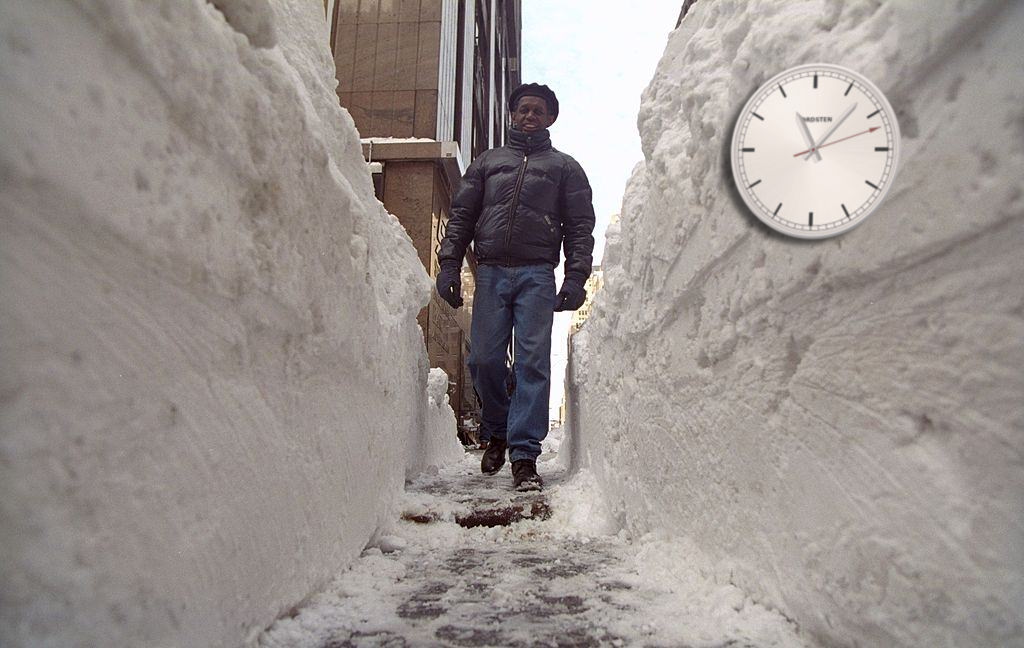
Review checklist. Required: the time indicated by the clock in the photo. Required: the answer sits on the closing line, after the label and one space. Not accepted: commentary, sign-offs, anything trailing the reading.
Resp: 11:07:12
